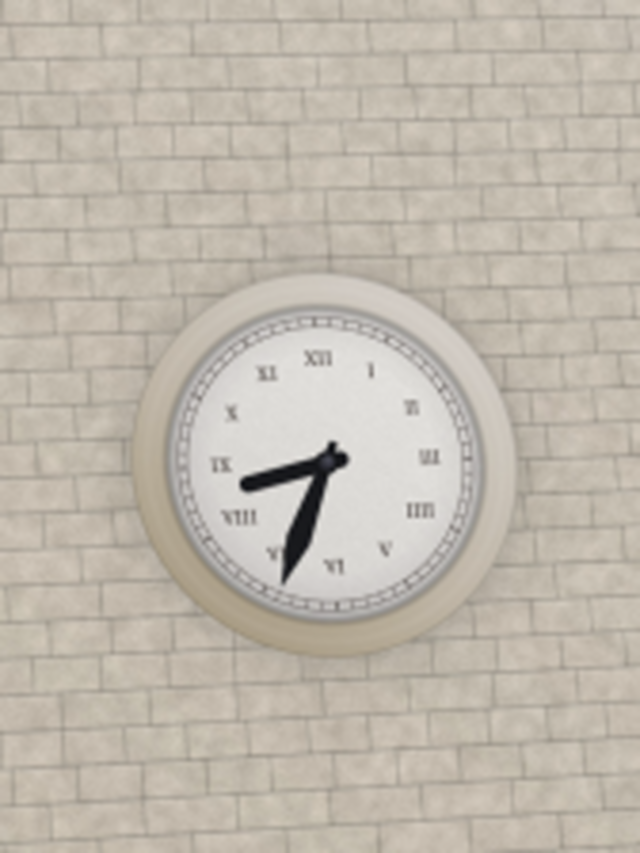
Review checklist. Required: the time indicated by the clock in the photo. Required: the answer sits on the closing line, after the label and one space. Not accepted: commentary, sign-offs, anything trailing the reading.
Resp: 8:34
